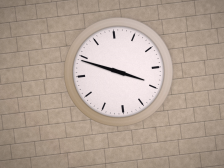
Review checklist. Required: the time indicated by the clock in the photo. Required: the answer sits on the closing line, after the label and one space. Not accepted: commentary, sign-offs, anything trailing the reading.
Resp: 3:49
